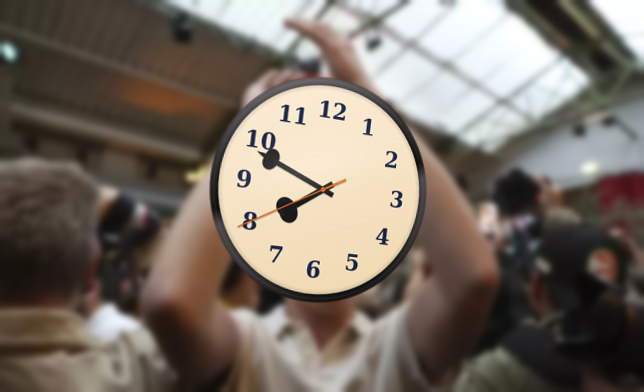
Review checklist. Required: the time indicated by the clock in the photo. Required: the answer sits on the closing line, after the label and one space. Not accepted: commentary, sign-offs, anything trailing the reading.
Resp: 7:48:40
